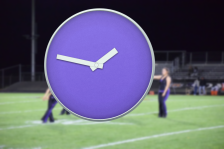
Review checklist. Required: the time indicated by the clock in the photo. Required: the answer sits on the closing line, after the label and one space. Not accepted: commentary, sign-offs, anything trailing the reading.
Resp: 1:47
